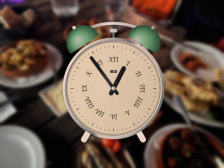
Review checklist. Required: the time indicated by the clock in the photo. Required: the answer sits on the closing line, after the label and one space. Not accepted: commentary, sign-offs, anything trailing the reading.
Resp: 12:54
